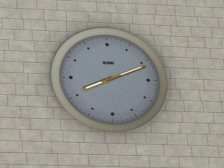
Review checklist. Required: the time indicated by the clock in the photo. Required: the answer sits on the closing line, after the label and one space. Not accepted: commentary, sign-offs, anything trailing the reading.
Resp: 8:11
